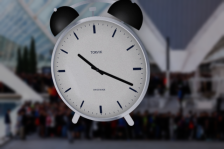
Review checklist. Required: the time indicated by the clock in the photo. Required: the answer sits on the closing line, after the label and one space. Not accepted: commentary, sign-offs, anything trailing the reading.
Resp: 10:19
